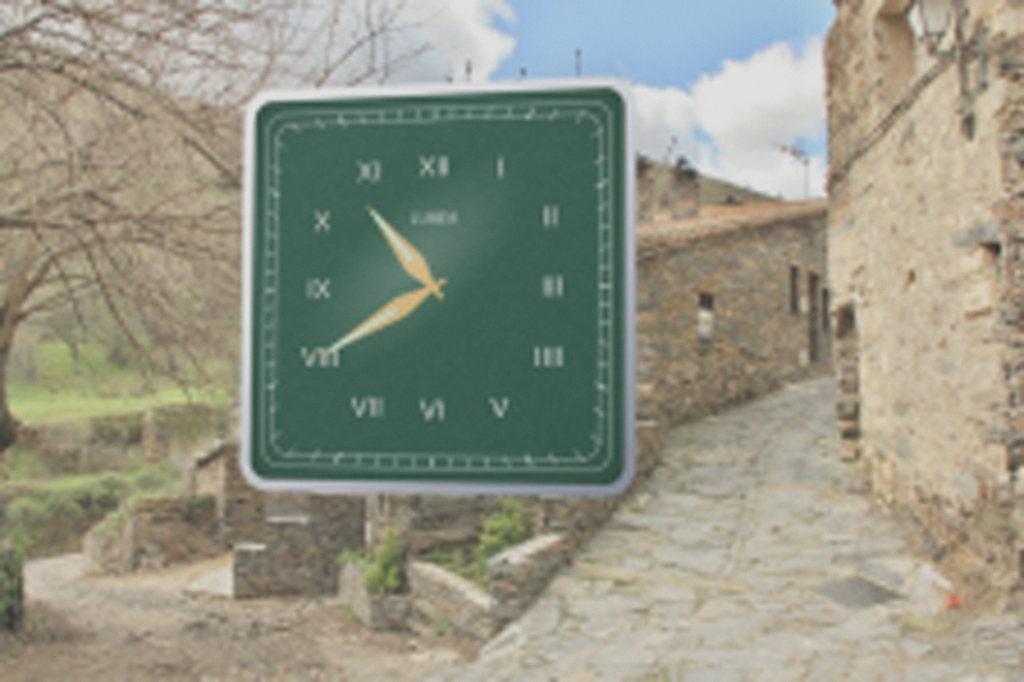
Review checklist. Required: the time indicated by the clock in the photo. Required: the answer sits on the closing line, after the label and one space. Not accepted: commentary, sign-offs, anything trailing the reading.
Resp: 10:40
